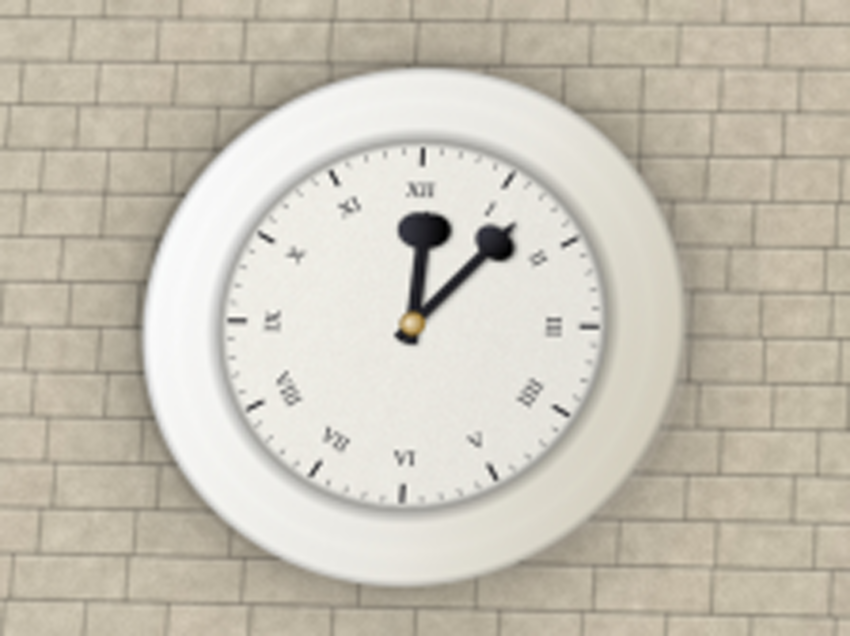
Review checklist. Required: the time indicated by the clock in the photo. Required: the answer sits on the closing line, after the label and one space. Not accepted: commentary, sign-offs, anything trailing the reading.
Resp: 12:07
